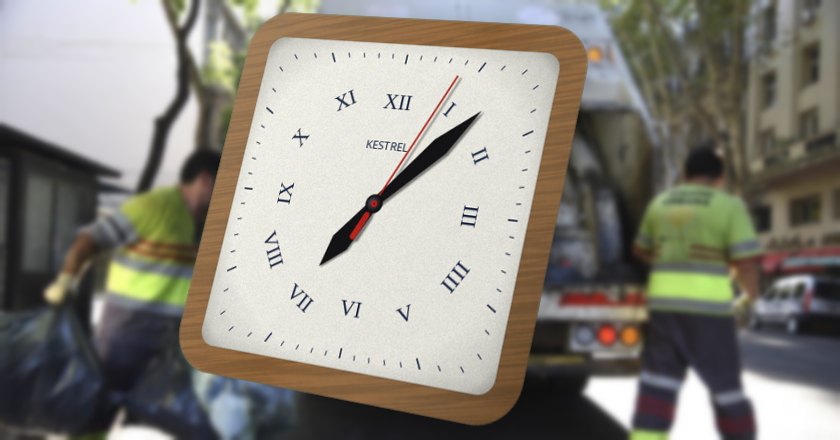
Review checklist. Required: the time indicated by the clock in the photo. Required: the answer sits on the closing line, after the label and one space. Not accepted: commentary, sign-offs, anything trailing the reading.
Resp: 7:07:04
